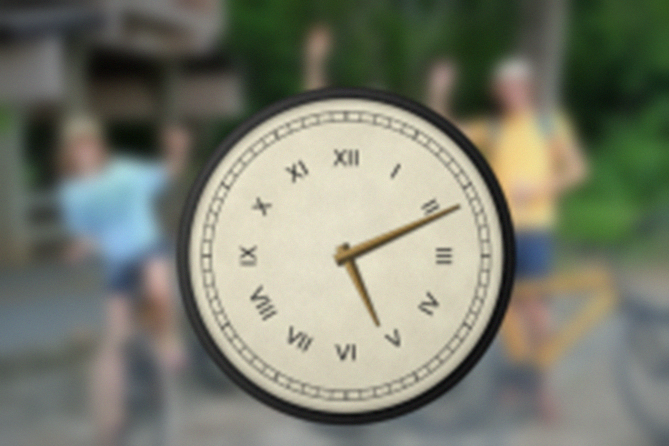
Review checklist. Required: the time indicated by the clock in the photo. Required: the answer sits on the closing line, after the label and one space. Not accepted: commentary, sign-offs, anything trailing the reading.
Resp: 5:11
